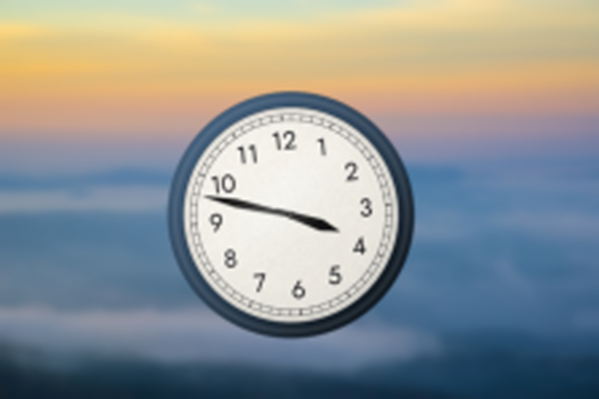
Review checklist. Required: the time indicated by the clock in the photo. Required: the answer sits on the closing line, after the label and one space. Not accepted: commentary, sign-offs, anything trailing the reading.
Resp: 3:48
